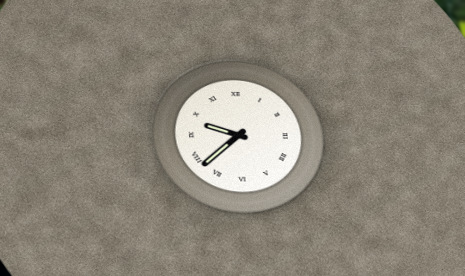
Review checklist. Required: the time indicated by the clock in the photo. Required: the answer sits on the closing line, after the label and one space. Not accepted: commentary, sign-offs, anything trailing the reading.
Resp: 9:38
